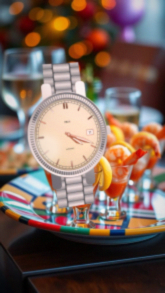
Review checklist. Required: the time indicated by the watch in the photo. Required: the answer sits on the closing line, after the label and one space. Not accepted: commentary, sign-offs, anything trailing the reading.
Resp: 4:19
